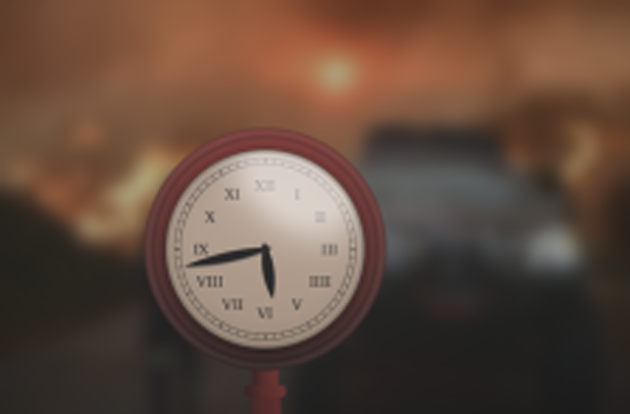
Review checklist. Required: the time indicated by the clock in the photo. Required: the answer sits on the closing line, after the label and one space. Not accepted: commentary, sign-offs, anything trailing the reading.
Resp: 5:43
